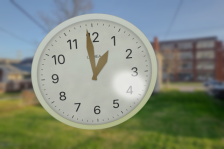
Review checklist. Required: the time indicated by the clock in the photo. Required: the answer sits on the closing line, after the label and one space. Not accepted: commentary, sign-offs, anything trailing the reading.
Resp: 12:59
